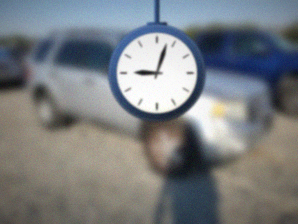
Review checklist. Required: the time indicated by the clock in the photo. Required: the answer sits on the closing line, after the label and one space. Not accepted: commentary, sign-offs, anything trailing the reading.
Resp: 9:03
